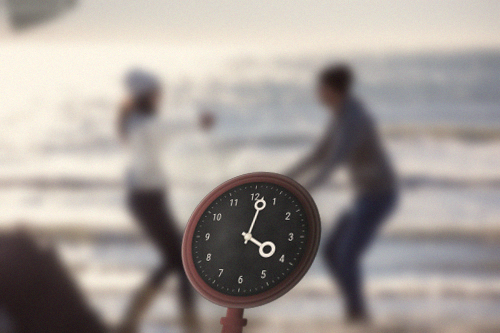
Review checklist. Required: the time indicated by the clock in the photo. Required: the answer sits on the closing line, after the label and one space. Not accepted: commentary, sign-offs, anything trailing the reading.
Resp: 4:02
